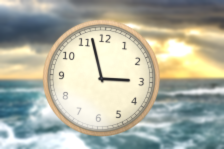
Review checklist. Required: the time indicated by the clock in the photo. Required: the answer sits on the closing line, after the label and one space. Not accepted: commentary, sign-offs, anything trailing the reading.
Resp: 2:57
